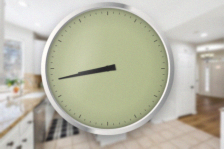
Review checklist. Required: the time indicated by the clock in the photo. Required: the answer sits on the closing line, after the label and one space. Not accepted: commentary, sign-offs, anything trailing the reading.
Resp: 8:43
